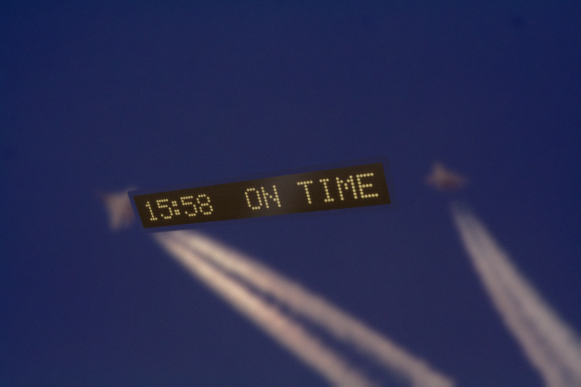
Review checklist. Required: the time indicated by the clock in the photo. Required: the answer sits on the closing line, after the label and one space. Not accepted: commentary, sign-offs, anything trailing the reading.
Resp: 15:58
